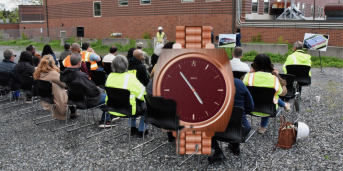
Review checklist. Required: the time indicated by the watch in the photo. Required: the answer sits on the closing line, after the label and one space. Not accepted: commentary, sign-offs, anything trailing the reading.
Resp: 4:54
